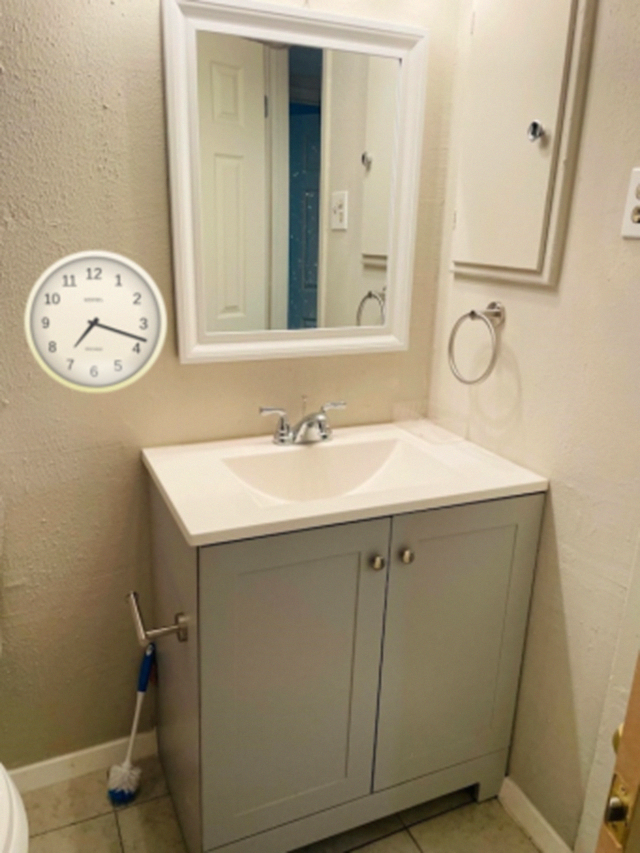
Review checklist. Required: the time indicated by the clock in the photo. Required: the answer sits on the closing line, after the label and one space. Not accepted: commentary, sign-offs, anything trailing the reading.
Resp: 7:18
